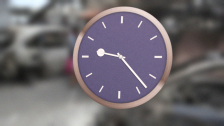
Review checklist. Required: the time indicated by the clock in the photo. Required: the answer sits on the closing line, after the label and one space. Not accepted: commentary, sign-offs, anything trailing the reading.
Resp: 9:23
